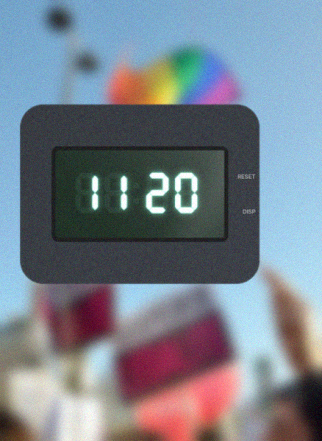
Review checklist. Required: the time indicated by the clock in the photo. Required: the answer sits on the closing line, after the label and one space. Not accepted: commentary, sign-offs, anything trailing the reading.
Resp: 11:20
